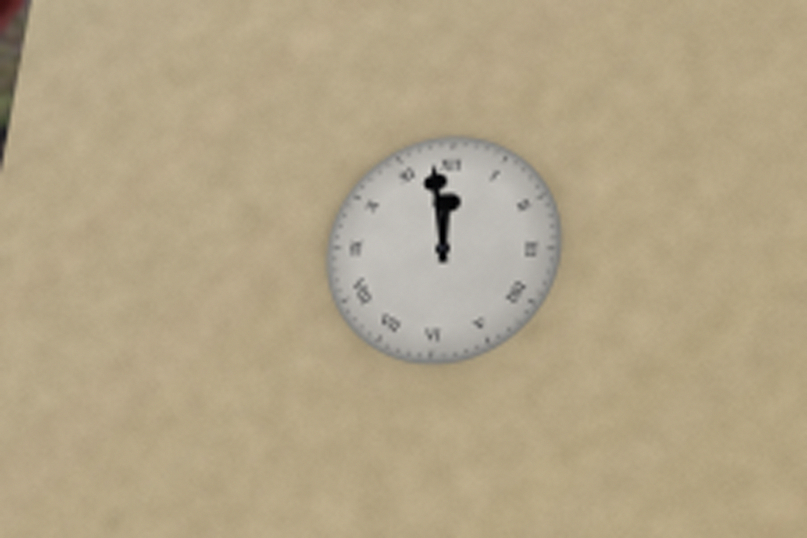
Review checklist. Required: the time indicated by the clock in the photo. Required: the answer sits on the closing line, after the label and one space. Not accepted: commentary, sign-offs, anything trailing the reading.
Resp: 11:58
